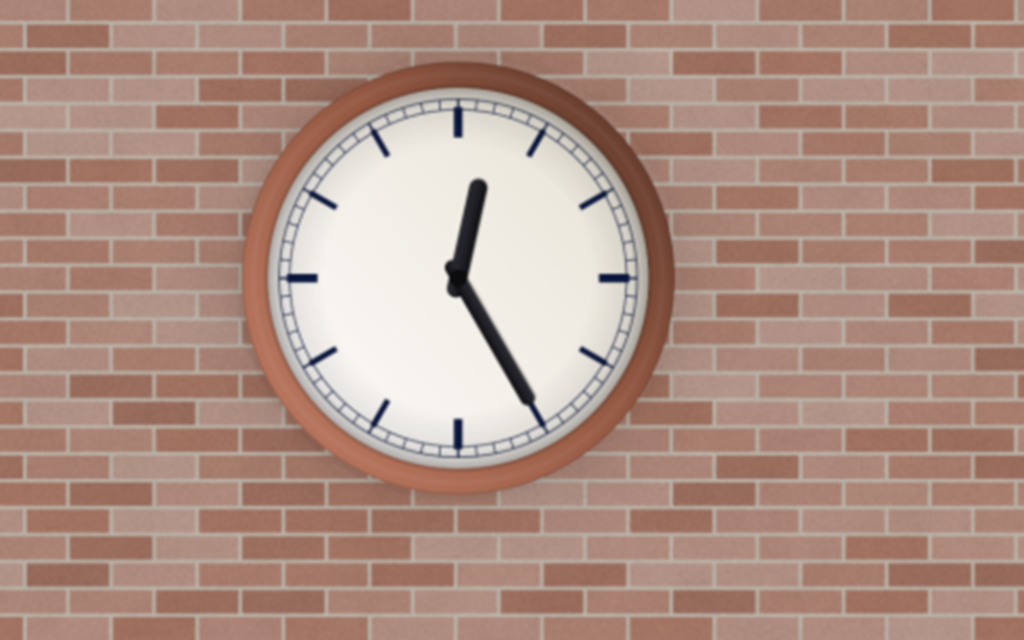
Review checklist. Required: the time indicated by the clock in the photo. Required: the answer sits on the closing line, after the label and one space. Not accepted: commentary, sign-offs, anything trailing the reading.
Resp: 12:25
